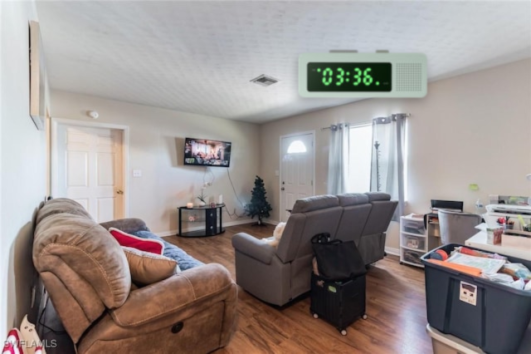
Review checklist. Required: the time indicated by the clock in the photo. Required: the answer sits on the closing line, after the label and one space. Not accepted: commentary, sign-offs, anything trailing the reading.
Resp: 3:36
